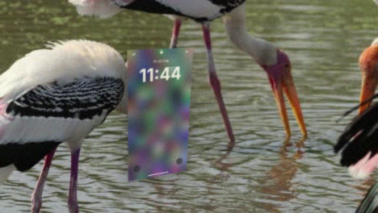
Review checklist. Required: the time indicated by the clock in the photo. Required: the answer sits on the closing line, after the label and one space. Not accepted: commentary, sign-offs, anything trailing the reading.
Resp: 11:44
